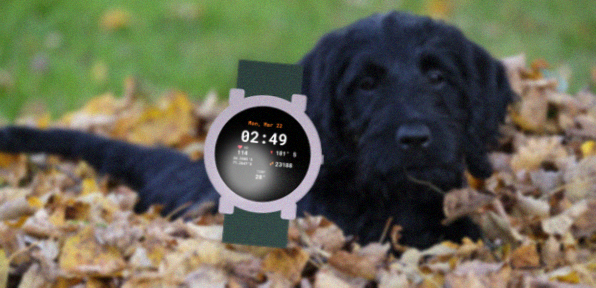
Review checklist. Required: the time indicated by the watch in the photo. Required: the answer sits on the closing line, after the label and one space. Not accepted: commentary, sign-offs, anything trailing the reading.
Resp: 2:49
